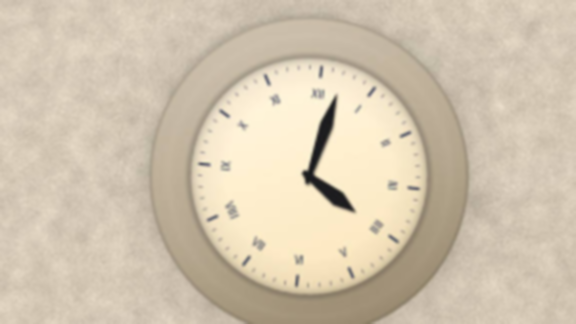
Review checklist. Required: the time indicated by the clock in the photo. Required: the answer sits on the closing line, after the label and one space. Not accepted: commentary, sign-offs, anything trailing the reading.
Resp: 4:02
